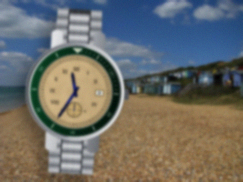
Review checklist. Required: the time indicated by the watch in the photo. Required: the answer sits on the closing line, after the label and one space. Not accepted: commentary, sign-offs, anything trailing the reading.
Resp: 11:35
